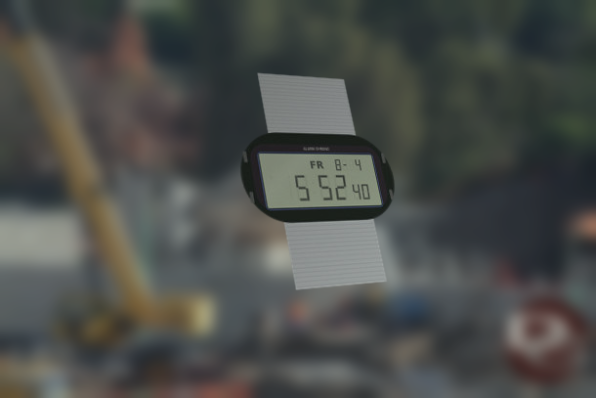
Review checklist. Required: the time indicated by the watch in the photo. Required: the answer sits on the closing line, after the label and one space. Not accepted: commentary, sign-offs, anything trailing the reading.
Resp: 5:52:40
